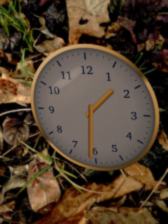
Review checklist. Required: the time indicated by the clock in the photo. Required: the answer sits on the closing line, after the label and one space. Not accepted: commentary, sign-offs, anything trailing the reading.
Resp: 1:31
